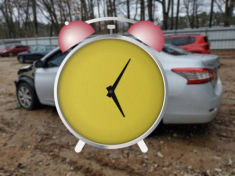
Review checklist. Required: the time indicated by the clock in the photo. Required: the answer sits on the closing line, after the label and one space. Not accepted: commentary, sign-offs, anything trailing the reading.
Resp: 5:05
